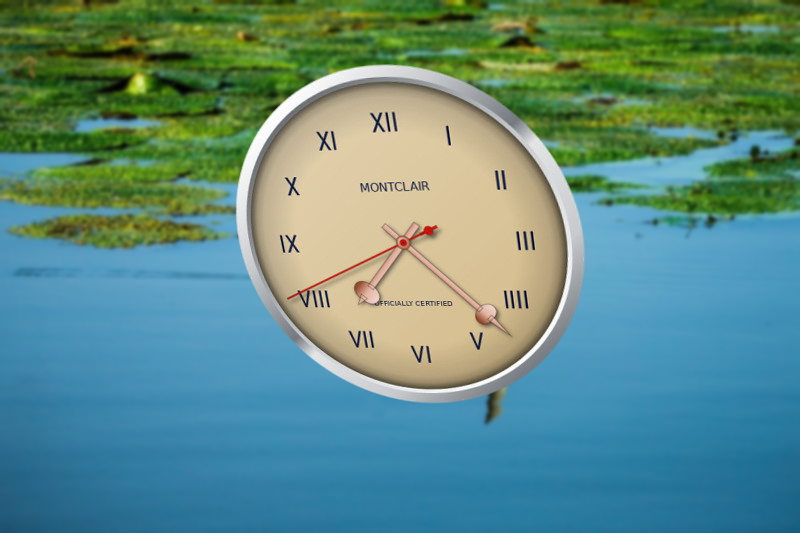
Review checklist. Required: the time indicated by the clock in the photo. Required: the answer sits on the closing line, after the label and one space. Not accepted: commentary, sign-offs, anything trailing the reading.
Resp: 7:22:41
